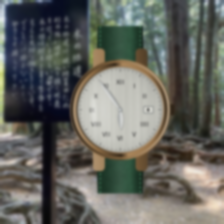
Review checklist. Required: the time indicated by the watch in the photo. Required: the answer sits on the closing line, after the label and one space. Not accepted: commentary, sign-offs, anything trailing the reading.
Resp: 5:54
